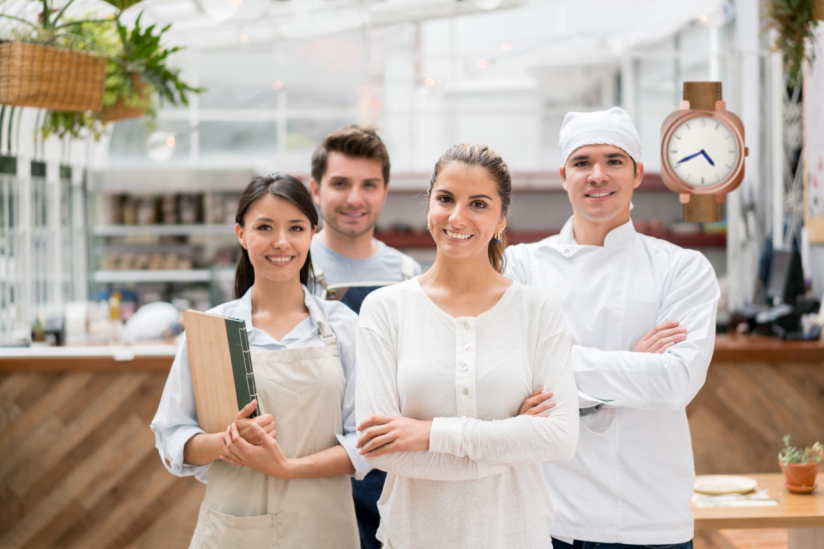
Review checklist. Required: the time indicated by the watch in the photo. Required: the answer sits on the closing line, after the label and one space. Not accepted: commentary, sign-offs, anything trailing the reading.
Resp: 4:41
